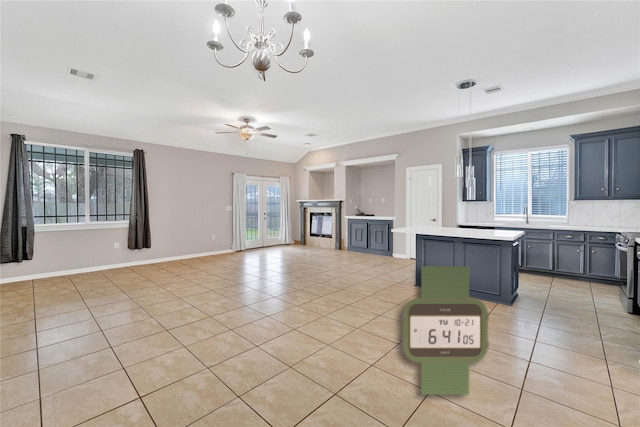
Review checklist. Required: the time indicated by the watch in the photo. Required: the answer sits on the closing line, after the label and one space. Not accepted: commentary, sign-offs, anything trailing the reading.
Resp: 6:41
